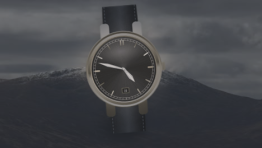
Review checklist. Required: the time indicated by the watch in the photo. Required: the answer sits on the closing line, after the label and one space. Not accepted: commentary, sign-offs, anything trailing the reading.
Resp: 4:48
